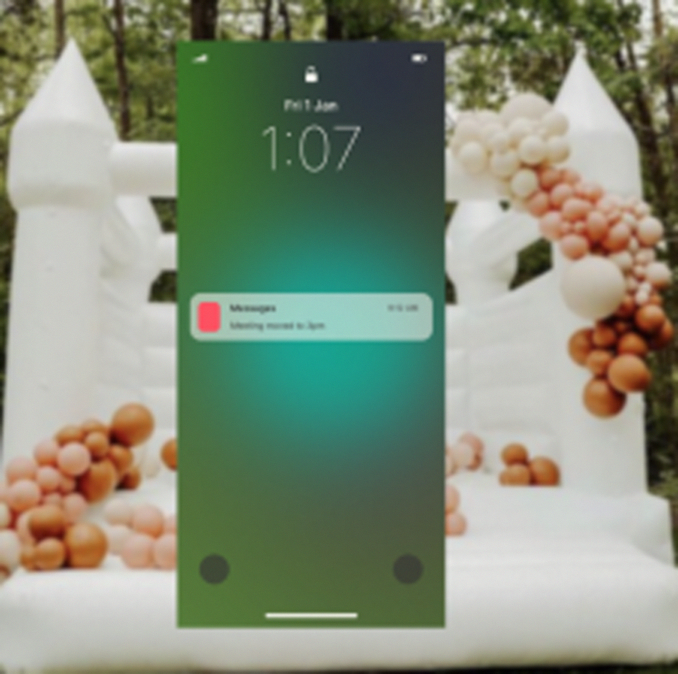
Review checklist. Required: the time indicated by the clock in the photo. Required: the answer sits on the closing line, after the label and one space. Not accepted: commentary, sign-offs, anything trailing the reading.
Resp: 1:07
